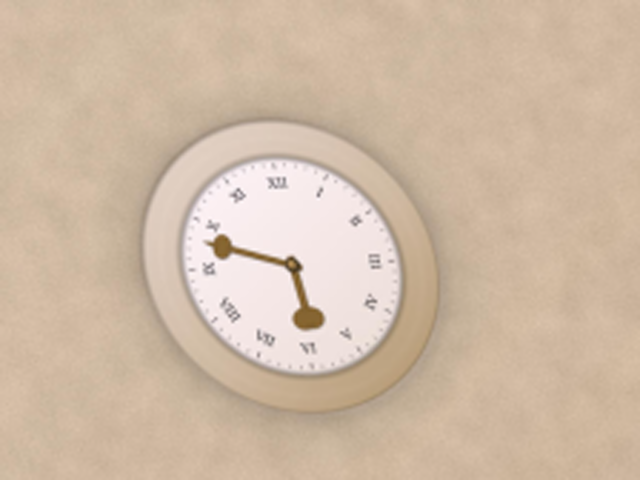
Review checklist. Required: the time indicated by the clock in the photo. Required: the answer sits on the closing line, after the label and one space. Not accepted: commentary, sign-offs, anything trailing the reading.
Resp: 5:48
